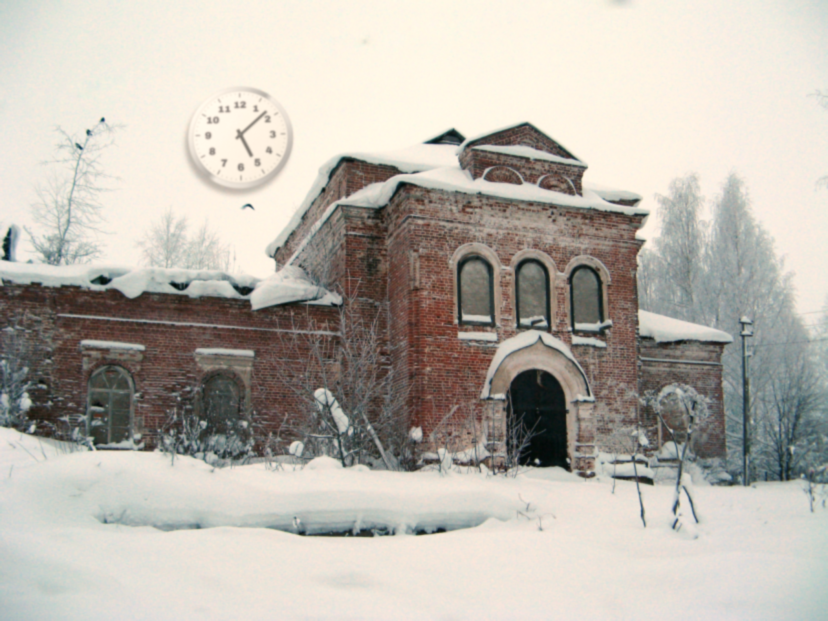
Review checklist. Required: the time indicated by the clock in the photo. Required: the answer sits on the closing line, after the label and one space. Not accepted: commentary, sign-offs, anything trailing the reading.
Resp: 5:08
